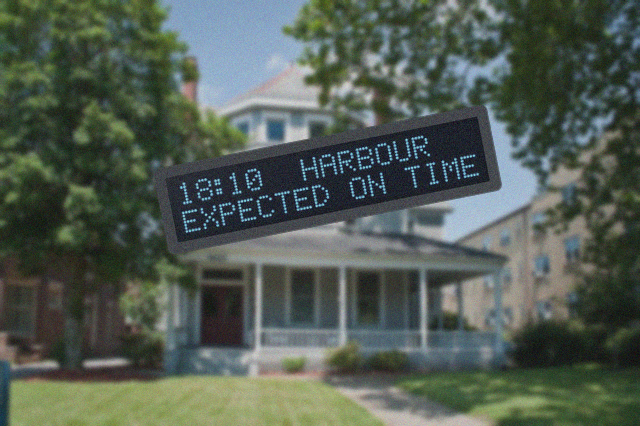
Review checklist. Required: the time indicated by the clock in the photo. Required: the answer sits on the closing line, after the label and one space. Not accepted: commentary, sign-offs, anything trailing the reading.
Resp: 18:10
